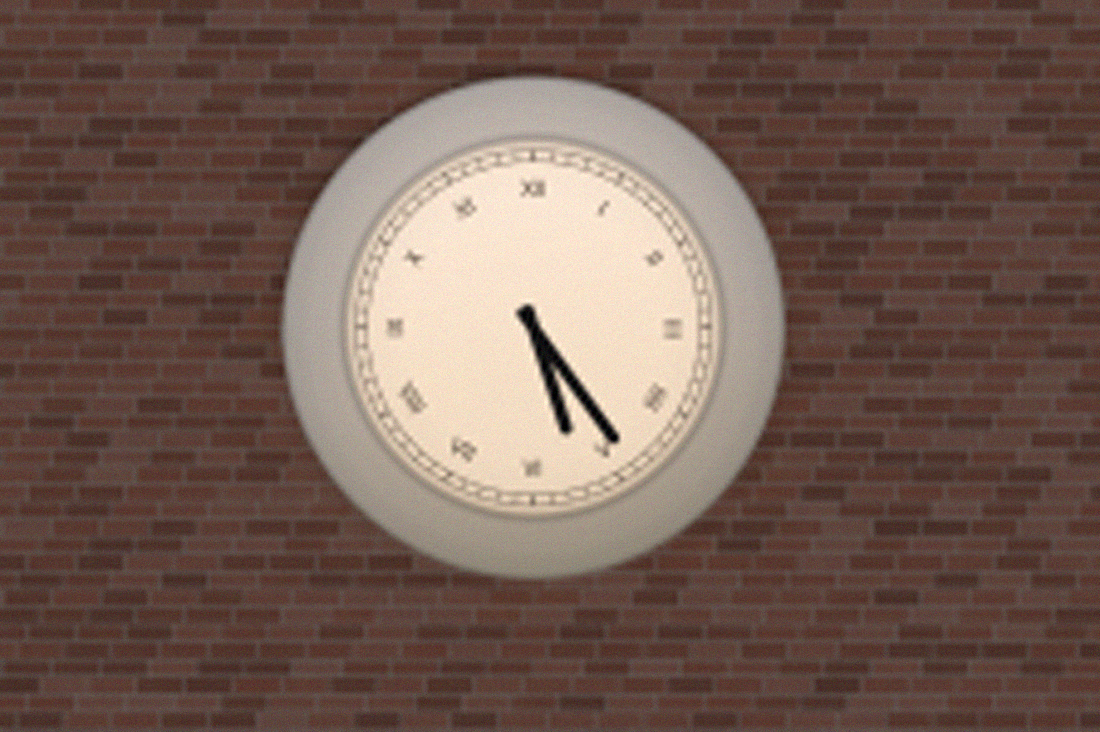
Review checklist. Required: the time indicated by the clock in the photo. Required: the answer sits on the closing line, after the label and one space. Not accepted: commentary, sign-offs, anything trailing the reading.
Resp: 5:24
